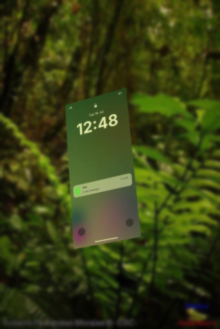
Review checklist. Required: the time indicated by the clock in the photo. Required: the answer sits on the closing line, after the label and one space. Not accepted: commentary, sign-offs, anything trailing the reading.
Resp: 12:48
